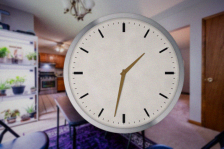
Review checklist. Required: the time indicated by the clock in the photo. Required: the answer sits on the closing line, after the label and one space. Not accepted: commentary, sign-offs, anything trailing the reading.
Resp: 1:32
